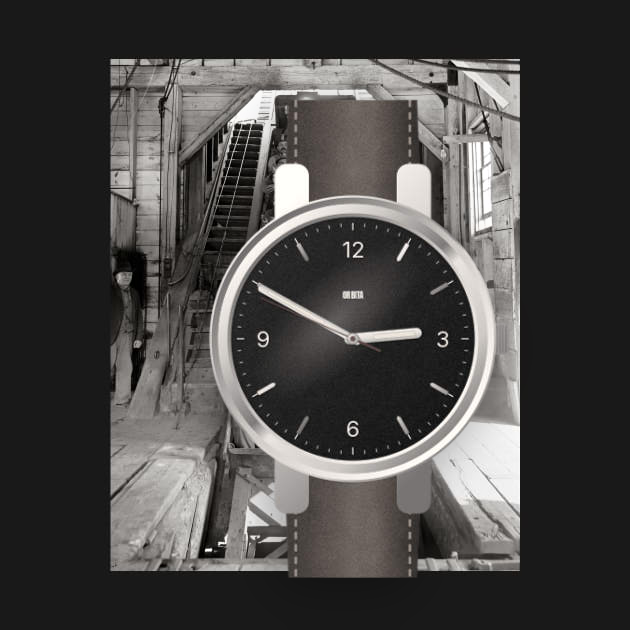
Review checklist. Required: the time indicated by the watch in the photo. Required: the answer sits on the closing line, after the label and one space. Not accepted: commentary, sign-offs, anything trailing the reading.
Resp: 2:49:49
